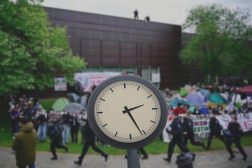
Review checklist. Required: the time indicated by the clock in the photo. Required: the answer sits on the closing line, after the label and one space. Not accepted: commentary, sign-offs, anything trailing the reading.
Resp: 2:26
